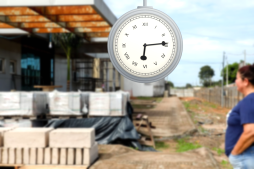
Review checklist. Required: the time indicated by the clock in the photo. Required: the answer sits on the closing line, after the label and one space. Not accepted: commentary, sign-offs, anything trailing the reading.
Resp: 6:14
